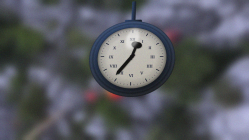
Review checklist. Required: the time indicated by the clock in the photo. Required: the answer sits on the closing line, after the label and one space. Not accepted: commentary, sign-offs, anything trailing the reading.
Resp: 12:36
